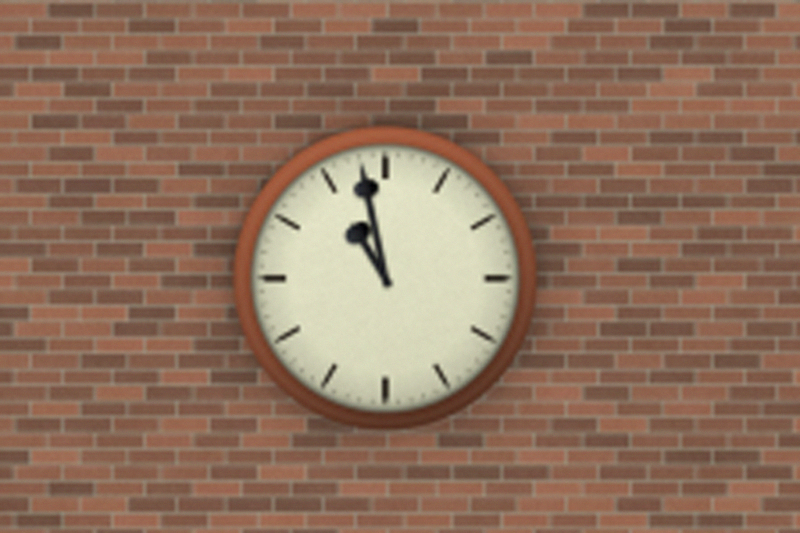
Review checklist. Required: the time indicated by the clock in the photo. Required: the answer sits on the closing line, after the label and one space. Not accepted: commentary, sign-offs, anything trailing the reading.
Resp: 10:58
